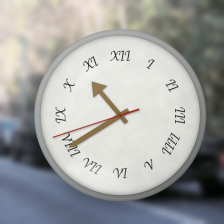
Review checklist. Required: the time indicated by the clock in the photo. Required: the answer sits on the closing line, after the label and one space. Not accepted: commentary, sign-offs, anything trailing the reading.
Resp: 10:39:42
